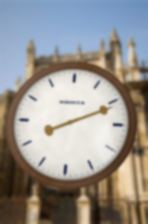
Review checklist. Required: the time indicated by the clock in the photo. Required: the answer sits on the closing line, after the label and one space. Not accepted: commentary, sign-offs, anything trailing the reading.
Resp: 8:11
